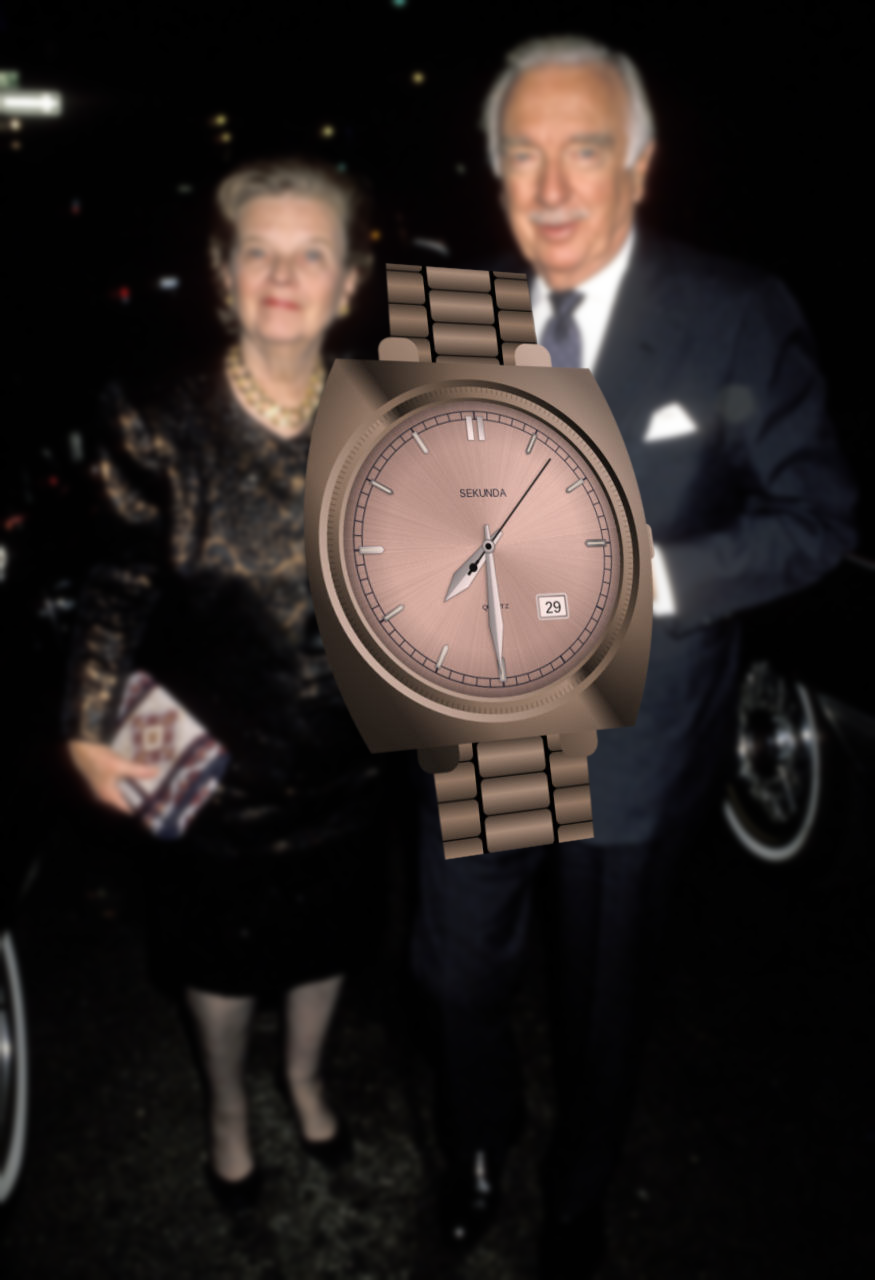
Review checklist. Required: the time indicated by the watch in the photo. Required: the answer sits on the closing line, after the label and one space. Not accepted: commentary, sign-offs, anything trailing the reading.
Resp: 7:30:07
